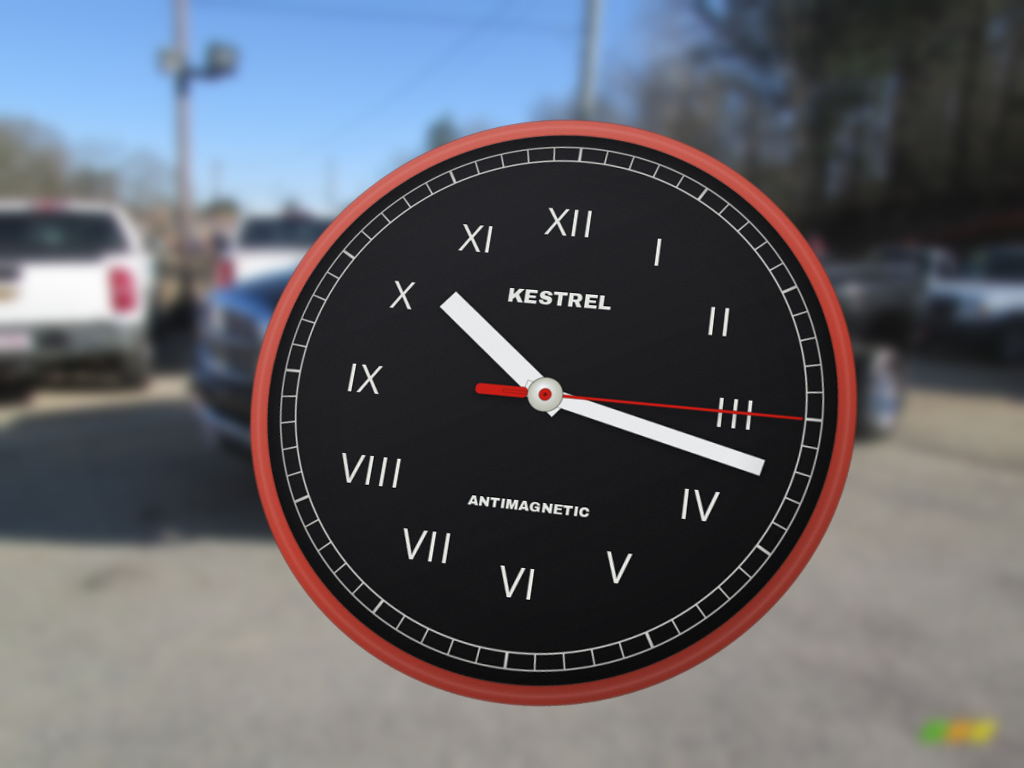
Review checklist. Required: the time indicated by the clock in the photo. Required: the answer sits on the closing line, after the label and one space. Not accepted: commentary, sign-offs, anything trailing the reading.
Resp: 10:17:15
